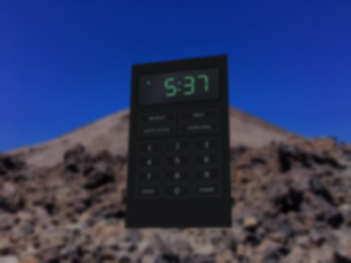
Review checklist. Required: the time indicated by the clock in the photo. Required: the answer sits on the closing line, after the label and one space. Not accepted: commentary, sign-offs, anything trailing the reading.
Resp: 5:37
